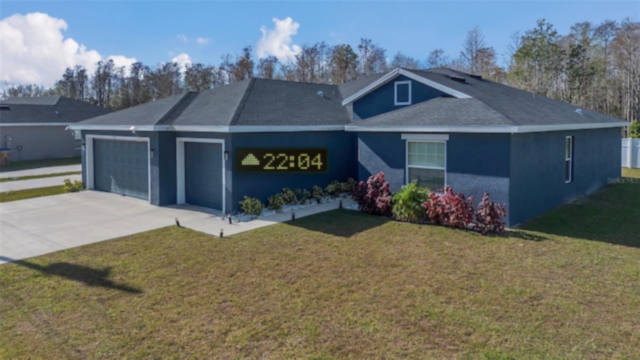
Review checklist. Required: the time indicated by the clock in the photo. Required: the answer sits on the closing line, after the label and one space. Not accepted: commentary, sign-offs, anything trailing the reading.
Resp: 22:04
